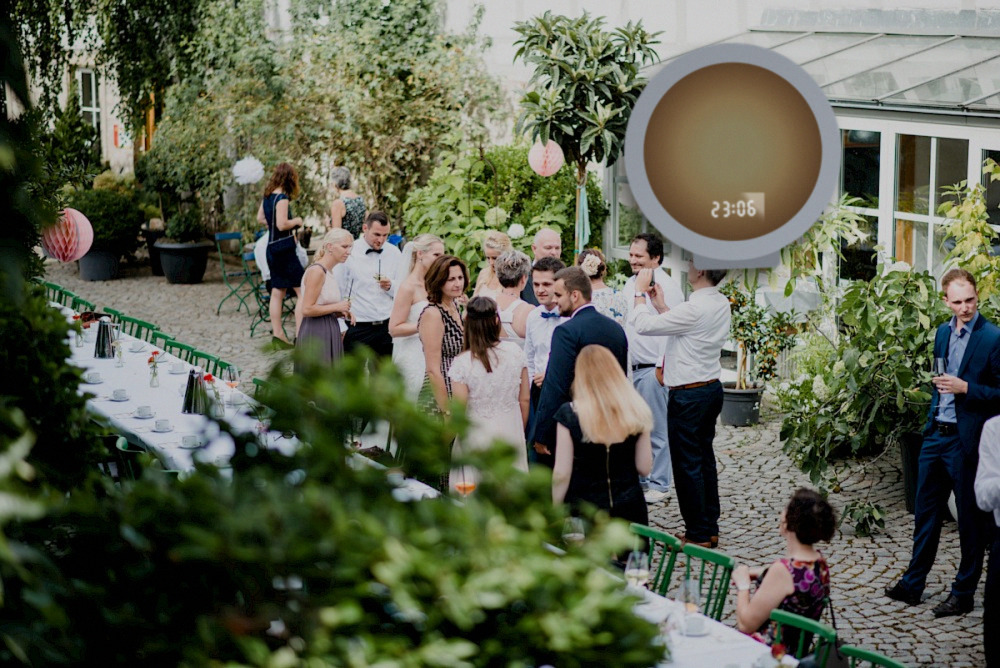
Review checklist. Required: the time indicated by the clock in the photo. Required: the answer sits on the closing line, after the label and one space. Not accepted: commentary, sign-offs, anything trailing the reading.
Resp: 23:06
